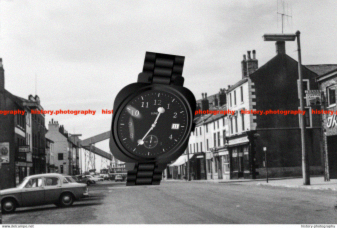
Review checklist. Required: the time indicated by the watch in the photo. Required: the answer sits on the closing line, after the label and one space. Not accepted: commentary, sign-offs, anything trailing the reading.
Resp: 12:35
